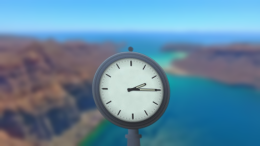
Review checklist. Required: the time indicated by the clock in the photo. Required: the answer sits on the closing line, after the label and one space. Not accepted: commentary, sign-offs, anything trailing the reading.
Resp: 2:15
